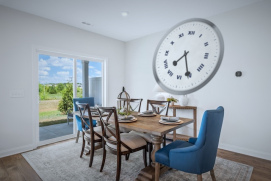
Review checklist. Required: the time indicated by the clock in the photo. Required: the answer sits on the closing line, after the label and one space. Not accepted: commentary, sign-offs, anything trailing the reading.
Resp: 7:26
